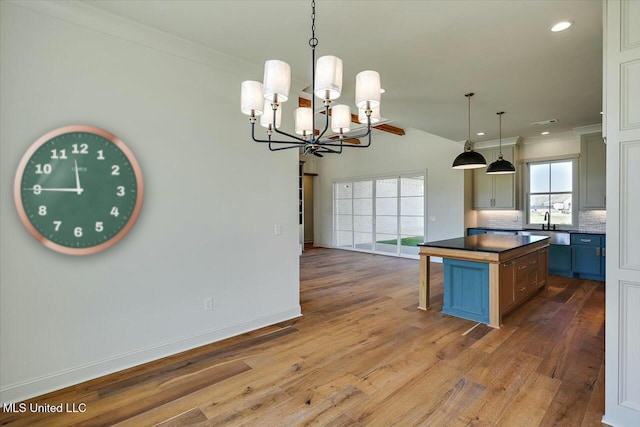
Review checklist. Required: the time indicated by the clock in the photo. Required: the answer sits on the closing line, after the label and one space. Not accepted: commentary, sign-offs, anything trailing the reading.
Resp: 11:45
